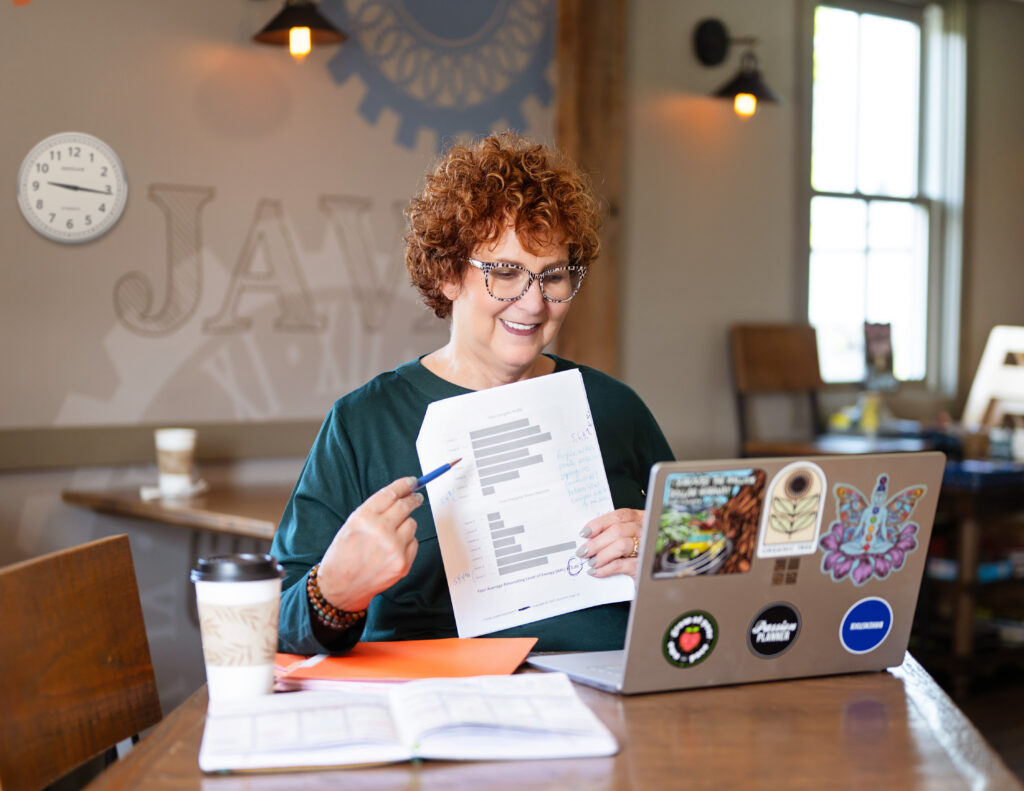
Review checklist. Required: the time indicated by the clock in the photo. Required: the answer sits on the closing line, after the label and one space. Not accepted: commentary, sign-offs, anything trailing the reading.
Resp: 9:16
